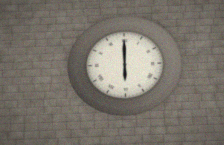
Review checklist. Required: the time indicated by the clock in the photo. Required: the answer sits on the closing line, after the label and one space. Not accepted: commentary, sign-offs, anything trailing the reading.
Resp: 6:00
